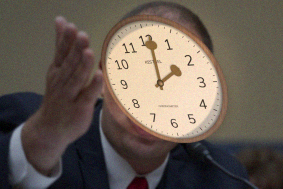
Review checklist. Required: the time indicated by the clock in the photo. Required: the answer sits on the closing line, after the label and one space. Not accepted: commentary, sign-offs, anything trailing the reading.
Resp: 2:01
